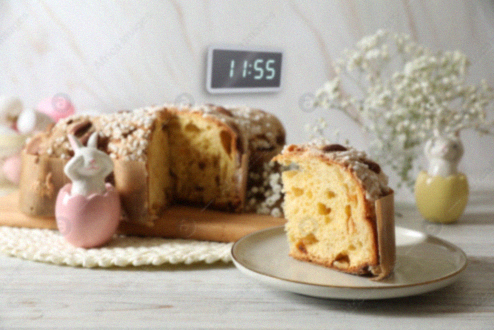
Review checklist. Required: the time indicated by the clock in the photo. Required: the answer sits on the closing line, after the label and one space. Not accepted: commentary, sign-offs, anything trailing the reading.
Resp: 11:55
